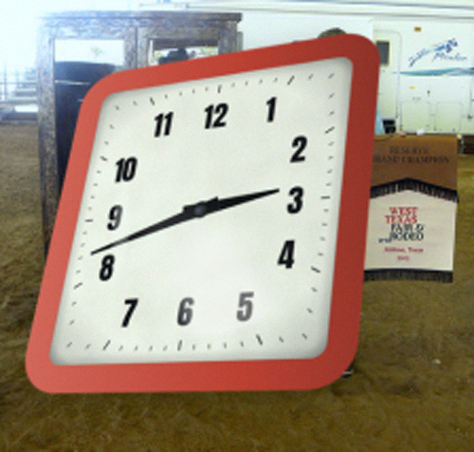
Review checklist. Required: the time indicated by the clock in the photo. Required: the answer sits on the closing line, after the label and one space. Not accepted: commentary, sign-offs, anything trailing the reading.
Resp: 2:42
